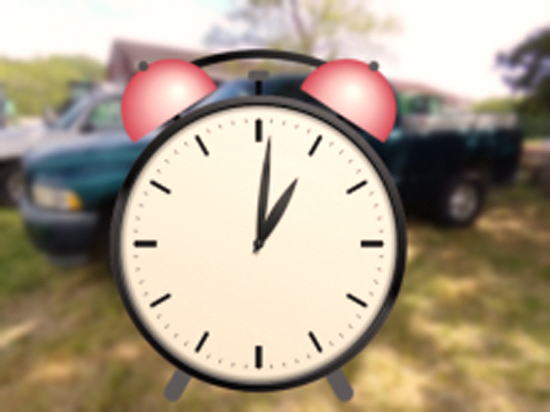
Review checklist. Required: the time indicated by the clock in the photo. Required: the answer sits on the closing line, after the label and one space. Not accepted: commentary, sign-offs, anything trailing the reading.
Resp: 1:01
